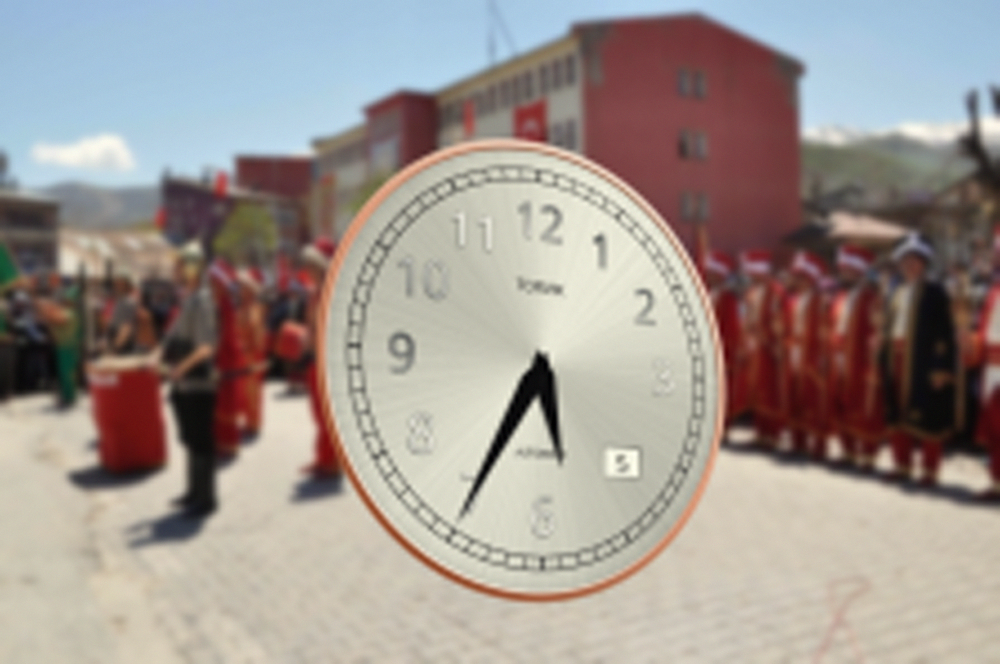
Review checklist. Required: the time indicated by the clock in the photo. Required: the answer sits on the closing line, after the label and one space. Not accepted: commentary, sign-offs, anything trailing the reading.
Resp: 5:35
